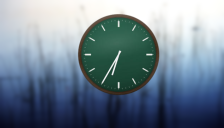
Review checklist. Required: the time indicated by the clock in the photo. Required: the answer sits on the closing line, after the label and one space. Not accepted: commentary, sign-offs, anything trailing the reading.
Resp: 6:35
